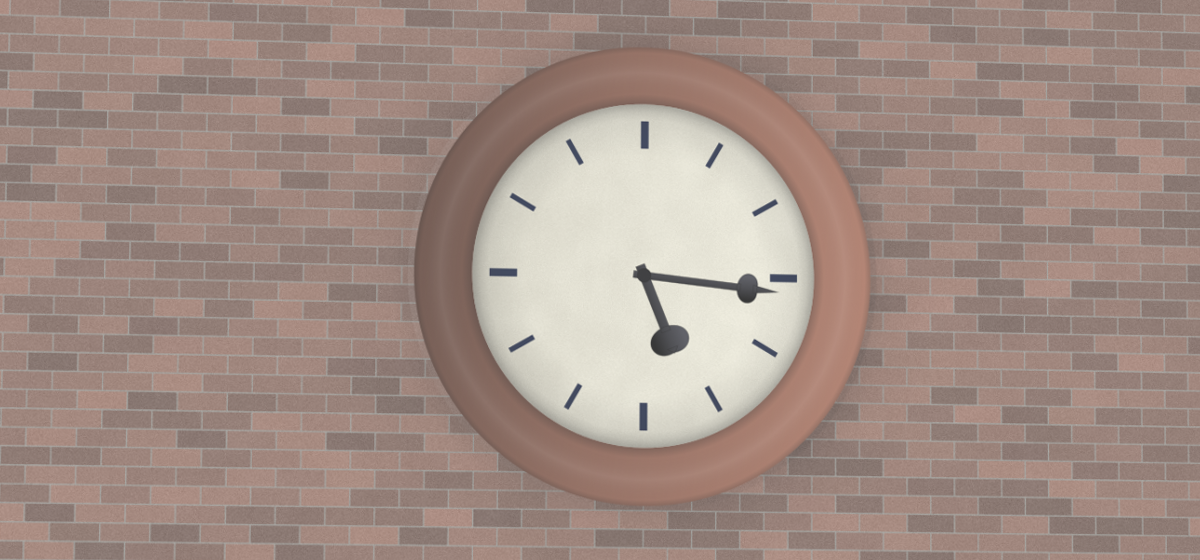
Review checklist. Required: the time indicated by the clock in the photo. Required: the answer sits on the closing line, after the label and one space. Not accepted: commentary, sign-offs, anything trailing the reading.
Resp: 5:16
